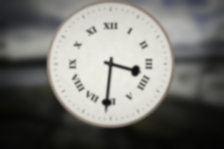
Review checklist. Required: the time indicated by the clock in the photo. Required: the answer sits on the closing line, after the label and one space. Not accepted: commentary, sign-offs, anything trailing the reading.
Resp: 3:31
